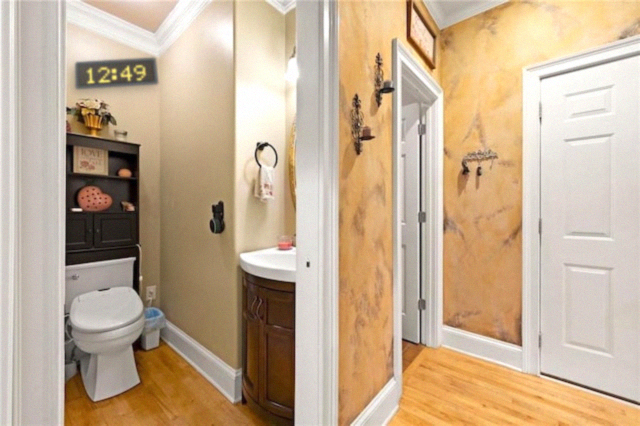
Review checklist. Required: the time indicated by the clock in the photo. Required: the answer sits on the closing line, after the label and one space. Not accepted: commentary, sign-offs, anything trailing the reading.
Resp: 12:49
